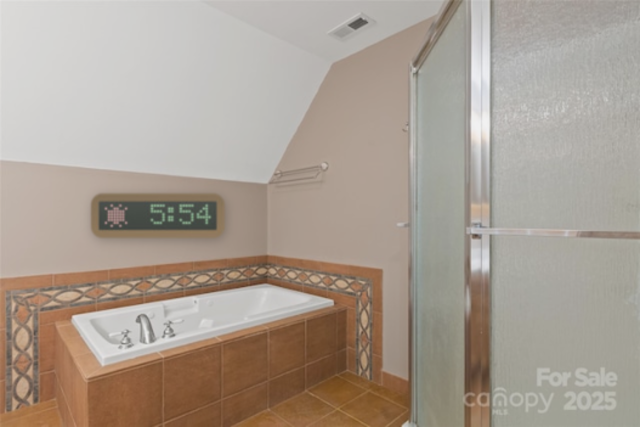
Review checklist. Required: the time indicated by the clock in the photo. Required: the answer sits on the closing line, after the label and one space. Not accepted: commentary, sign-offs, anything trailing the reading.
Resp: 5:54
